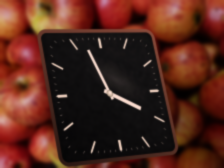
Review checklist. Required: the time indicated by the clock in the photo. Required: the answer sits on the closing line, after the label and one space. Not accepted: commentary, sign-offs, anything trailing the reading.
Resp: 3:57
